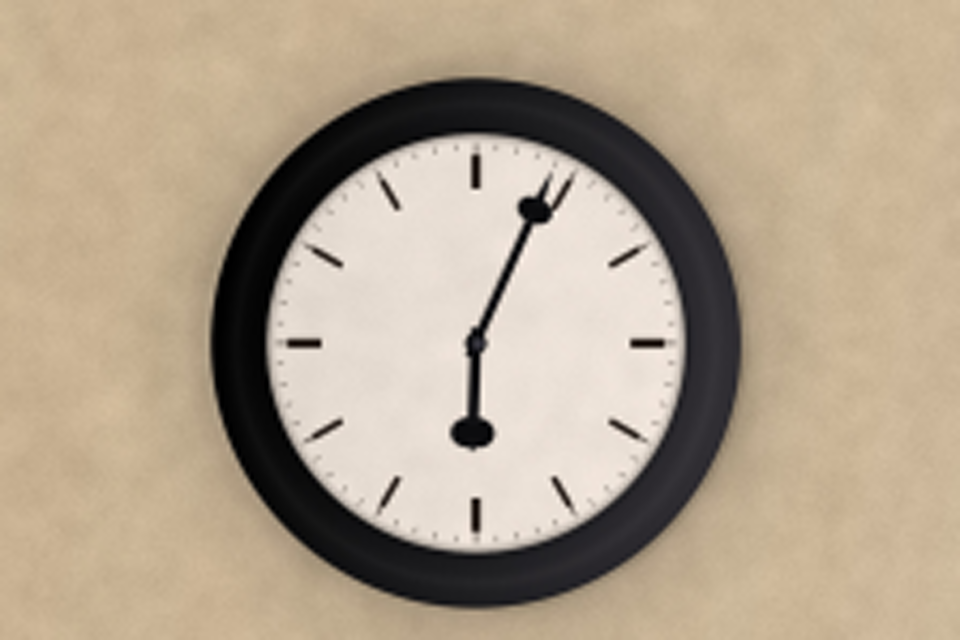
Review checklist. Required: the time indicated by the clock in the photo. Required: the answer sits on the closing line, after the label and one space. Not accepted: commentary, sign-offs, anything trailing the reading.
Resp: 6:04
